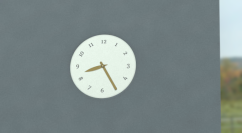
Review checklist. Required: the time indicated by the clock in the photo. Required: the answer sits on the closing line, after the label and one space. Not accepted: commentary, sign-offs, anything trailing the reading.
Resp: 8:25
